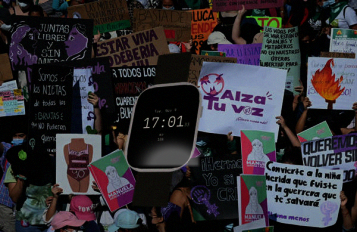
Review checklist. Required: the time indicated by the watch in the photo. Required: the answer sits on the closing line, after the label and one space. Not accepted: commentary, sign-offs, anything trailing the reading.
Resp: 17:01
